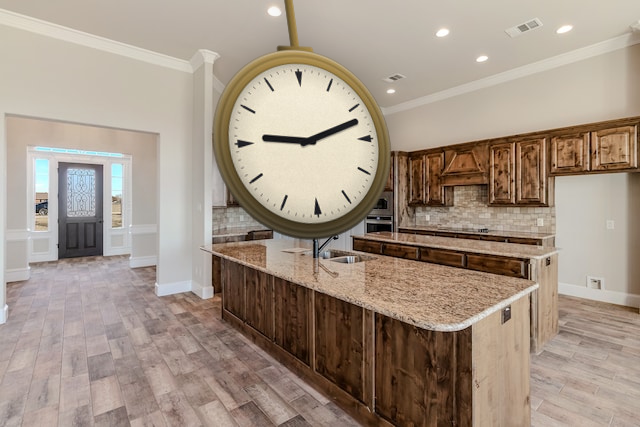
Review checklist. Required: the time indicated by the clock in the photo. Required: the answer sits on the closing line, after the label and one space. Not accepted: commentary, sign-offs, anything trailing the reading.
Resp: 9:12
